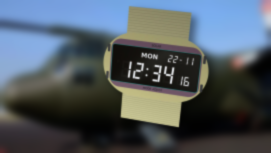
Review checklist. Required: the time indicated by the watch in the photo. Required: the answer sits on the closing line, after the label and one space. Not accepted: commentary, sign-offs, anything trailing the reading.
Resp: 12:34
